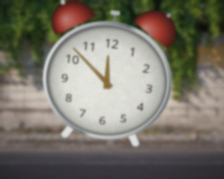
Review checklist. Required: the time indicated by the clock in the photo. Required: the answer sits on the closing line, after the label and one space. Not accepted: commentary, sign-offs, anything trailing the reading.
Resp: 11:52
